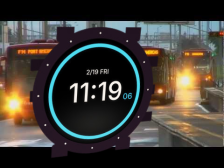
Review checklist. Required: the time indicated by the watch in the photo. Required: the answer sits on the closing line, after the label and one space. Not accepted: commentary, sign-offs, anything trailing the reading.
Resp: 11:19:06
